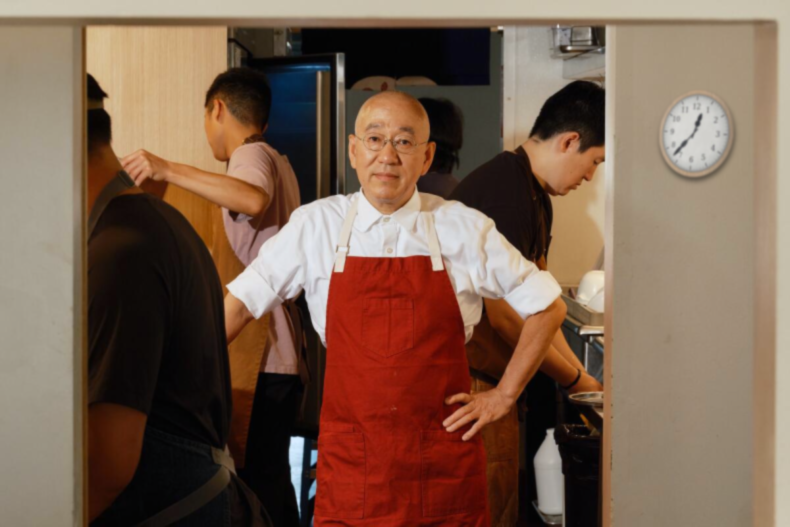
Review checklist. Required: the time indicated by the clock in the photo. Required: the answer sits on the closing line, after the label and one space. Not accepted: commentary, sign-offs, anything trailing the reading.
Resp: 12:37
